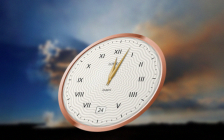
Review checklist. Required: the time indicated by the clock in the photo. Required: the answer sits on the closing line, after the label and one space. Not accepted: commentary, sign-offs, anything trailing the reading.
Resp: 12:03
